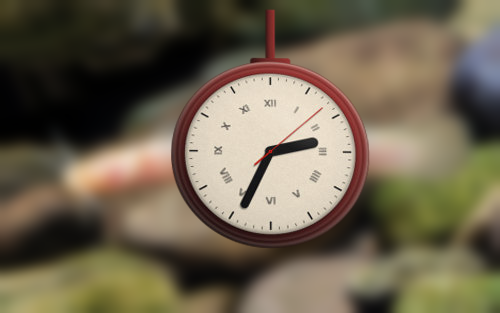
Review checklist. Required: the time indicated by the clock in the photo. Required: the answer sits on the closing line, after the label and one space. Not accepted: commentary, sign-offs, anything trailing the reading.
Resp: 2:34:08
